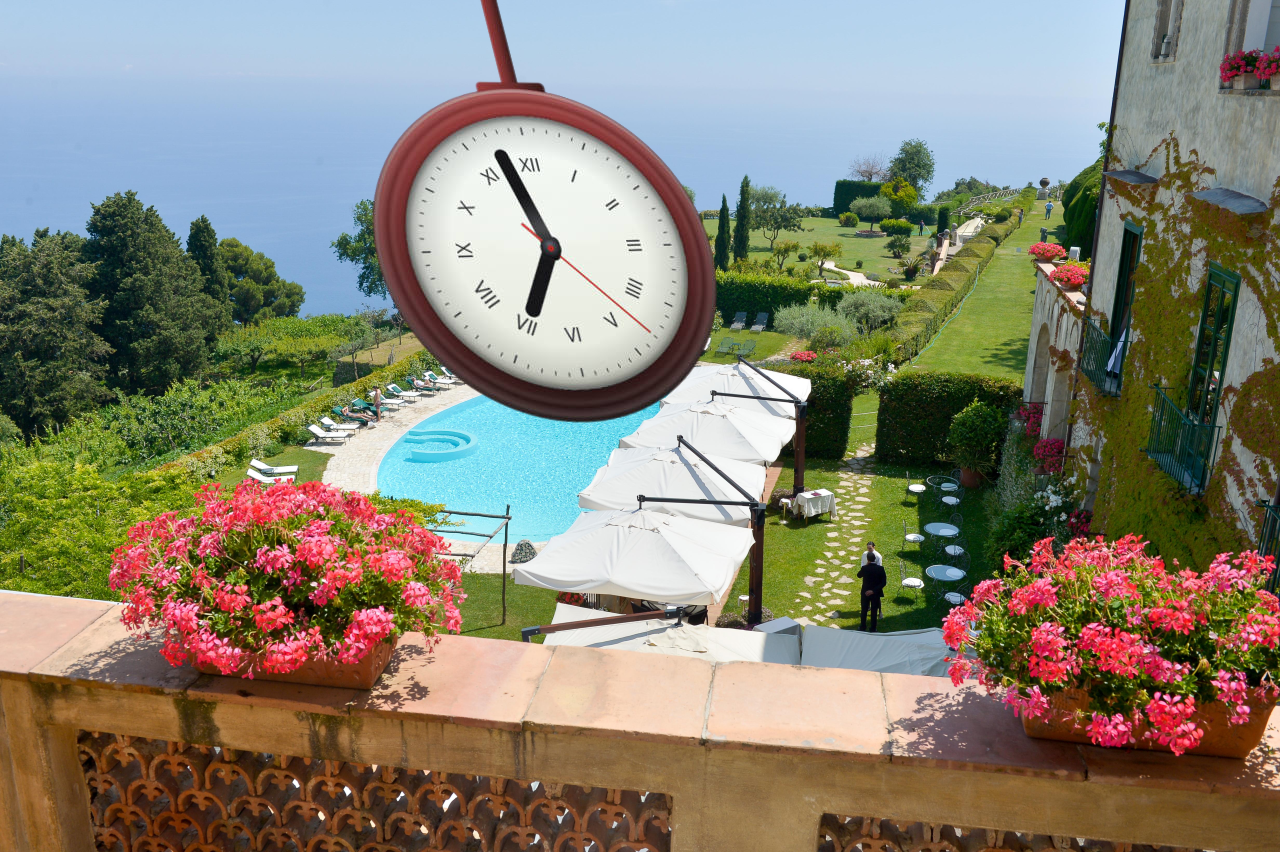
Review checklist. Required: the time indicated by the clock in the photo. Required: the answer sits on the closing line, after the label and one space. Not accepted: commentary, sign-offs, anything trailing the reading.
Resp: 6:57:23
